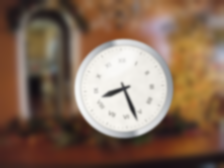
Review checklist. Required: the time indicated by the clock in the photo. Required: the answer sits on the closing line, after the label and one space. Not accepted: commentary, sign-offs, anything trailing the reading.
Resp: 8:27
